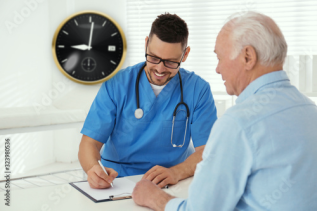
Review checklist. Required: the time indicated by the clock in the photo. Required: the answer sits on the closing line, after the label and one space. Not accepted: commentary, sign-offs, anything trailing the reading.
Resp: 9:01
